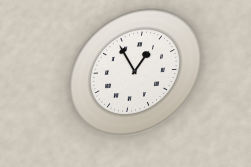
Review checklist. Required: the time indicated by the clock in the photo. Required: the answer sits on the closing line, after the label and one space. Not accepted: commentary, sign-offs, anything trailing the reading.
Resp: 12:54
